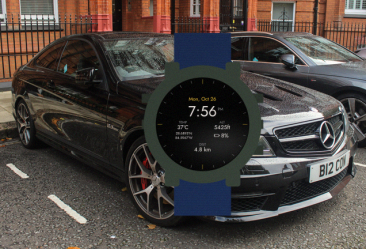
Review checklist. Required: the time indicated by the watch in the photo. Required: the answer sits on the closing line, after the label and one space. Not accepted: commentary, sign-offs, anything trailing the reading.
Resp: 7:56
